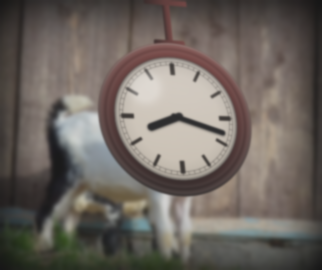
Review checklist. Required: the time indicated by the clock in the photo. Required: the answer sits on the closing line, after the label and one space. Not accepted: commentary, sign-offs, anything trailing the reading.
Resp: 8:18
